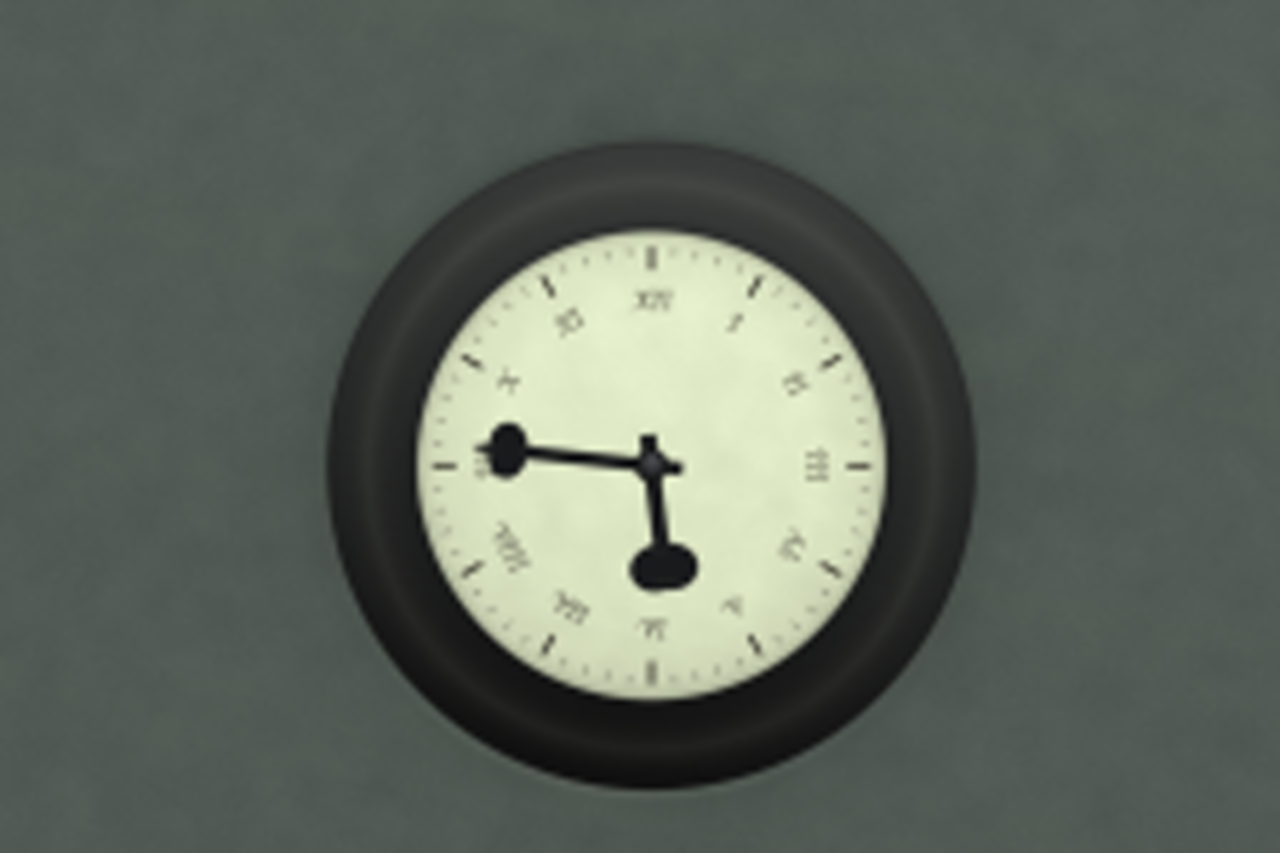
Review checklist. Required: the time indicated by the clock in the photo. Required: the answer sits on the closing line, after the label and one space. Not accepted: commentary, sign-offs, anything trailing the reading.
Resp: 5:46
